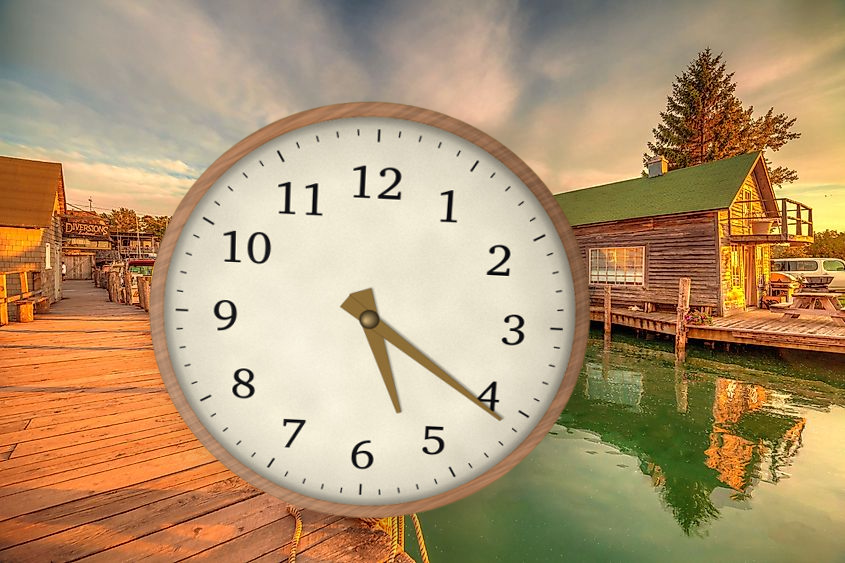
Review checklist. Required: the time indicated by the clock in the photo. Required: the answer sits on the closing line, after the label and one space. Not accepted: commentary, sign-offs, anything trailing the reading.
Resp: 5:21
